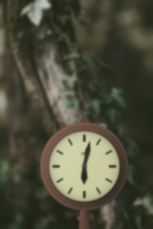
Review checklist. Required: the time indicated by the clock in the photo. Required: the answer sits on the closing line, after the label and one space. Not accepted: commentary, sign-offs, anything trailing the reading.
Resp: 6:02
